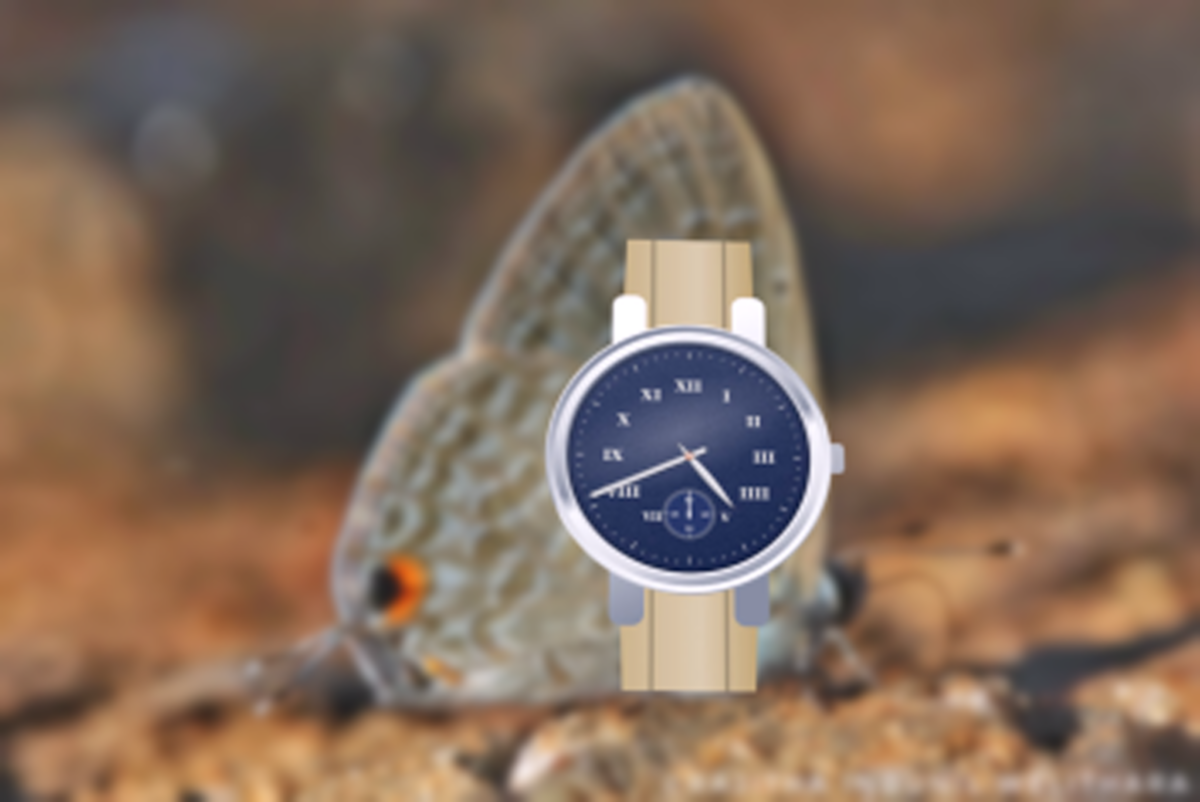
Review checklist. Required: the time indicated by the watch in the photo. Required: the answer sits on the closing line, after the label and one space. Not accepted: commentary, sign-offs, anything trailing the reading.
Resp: 4:41
